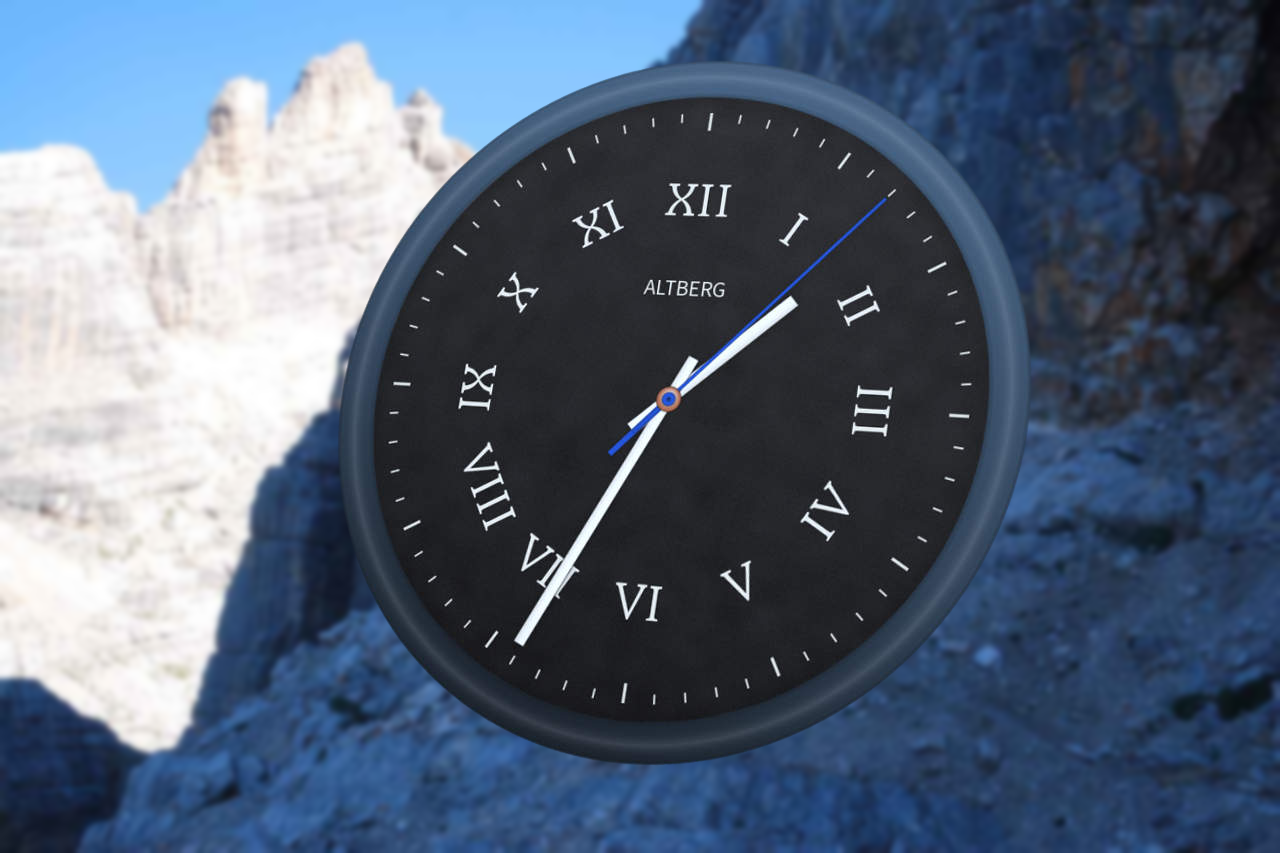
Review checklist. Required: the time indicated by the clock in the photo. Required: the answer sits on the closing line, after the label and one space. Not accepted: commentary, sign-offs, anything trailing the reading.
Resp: 1:34:07
